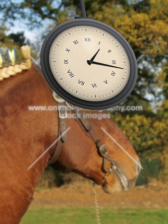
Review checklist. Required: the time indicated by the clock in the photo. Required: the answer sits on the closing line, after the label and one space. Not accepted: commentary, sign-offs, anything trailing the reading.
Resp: 1:17
